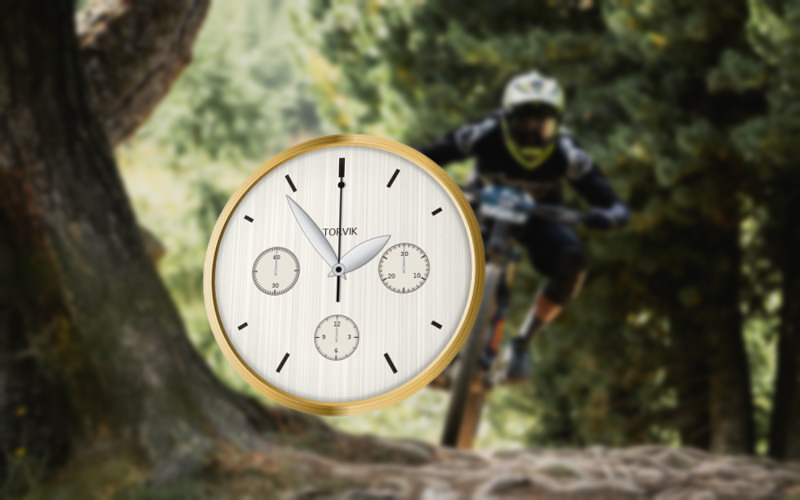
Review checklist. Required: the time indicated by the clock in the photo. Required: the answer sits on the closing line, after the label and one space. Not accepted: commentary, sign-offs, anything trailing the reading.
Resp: 1:54
